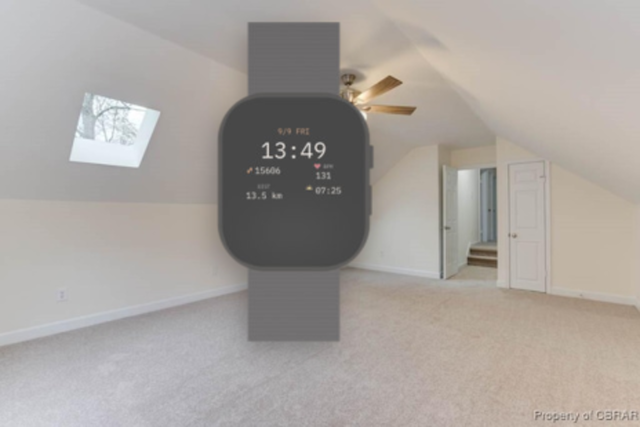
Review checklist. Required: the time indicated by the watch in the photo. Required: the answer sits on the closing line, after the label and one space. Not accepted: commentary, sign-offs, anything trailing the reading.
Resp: 13:49
